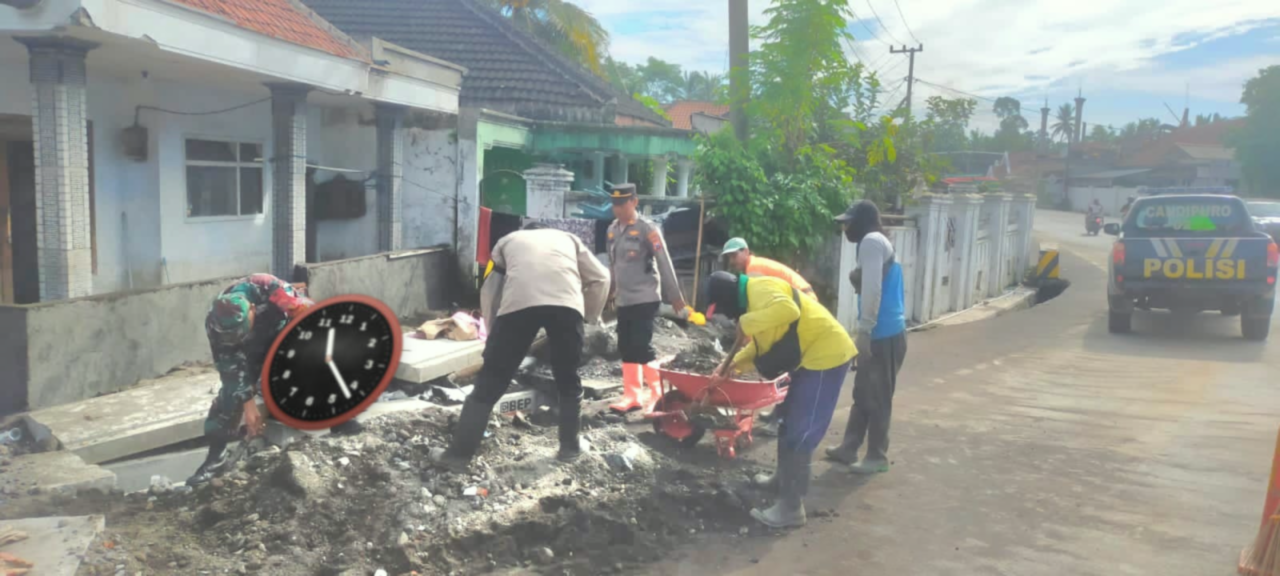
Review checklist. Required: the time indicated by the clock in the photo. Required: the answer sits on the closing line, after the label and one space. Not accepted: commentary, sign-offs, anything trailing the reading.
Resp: 11:22
